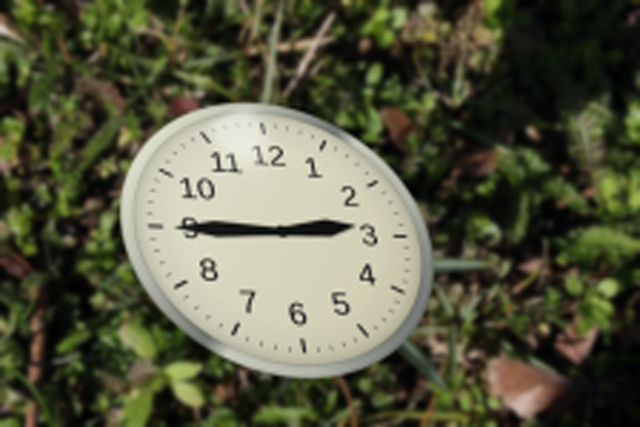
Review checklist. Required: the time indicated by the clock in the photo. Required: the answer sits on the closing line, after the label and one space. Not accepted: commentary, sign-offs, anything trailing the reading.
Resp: 2:45
